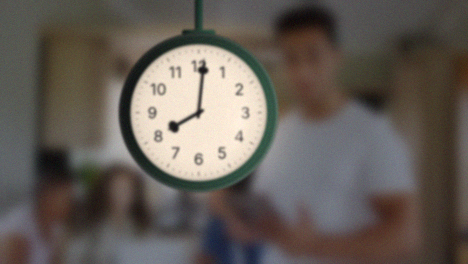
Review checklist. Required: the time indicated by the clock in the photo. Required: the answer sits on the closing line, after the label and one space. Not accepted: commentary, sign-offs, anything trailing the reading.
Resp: 8:01
